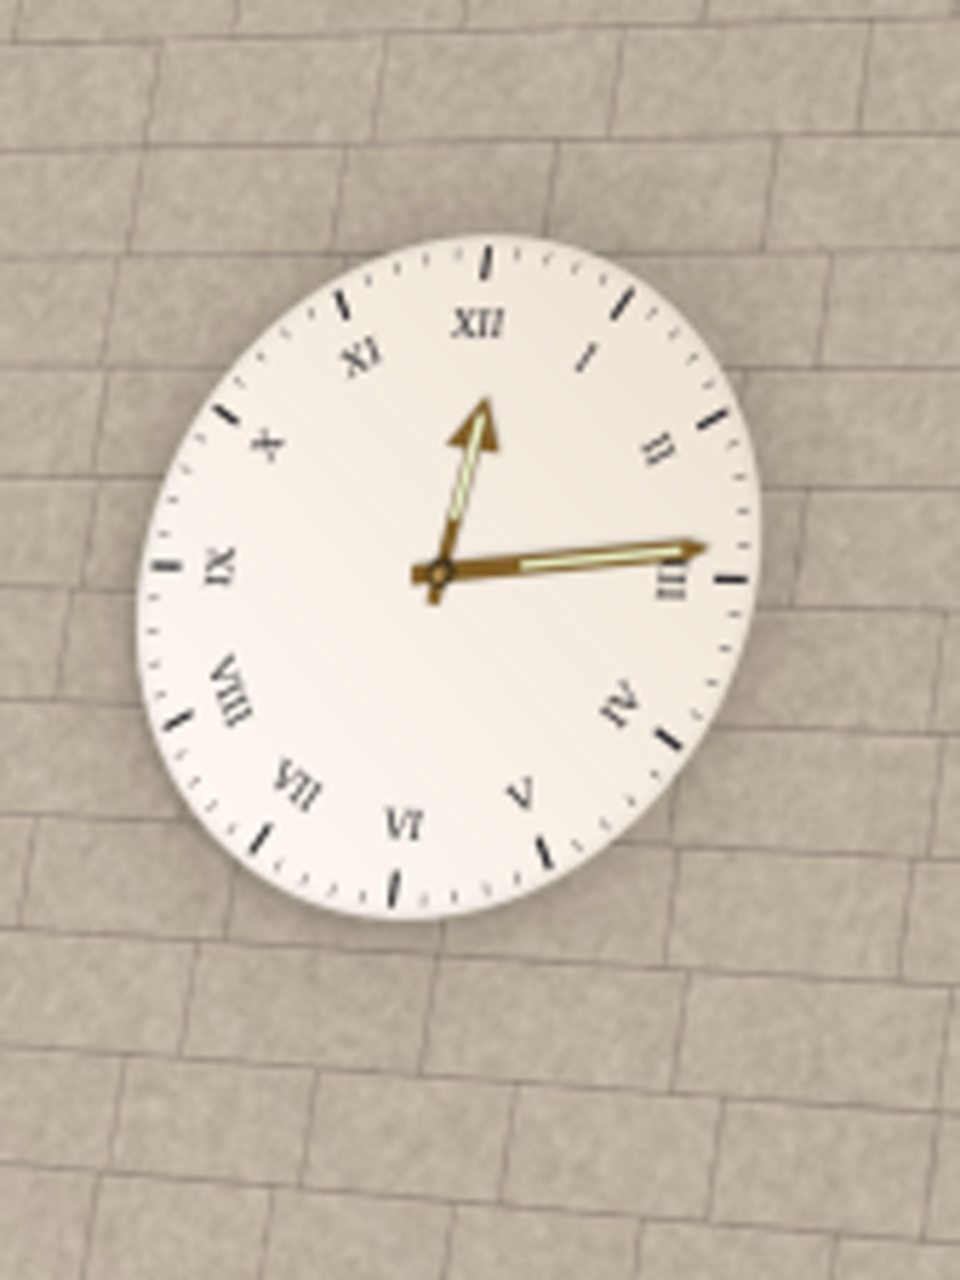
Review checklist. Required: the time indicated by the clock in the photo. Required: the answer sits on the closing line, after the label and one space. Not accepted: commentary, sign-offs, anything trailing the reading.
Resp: 12:14
